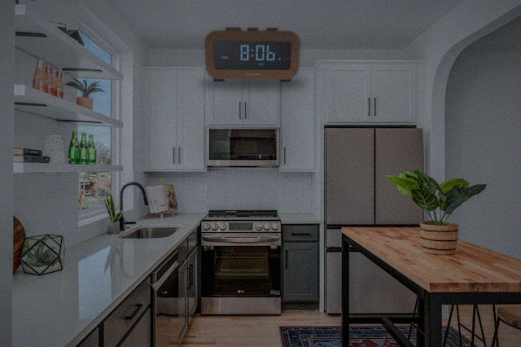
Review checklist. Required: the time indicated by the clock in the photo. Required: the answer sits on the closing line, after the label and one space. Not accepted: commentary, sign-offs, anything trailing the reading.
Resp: 8:06
